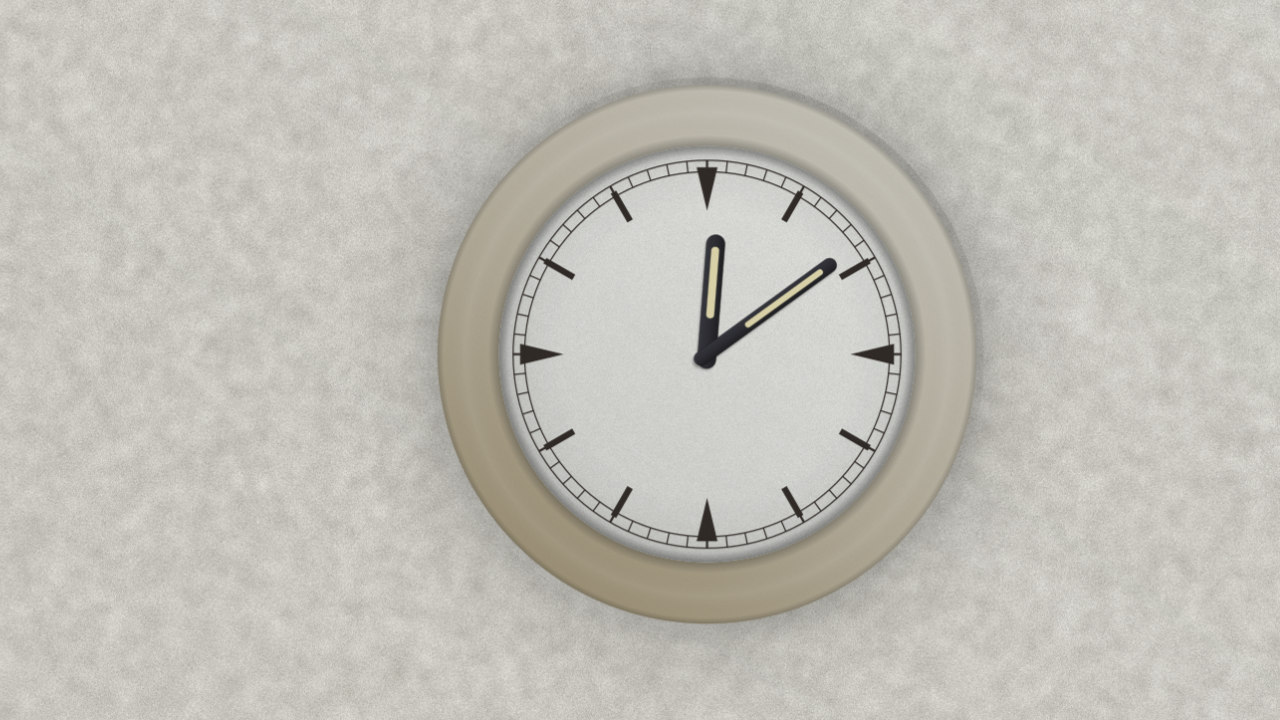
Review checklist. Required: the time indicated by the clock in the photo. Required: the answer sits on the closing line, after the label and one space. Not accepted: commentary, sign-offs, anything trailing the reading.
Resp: 12:09
